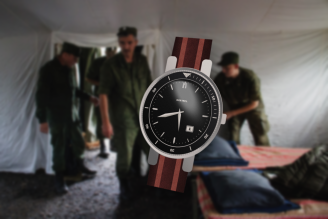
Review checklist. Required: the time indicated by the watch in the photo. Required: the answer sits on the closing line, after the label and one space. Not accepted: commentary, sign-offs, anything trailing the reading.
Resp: 5:42
